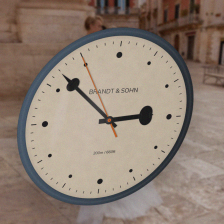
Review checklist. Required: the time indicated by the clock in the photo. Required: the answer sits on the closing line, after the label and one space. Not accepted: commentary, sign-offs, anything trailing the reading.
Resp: 2:51:55
